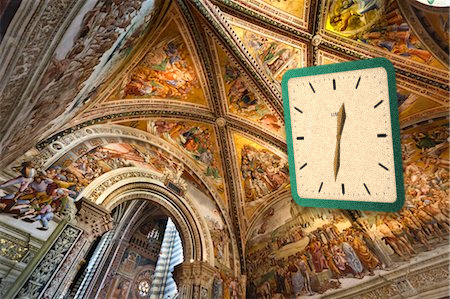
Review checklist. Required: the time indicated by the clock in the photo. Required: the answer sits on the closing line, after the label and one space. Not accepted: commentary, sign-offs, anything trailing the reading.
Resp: 12:32
